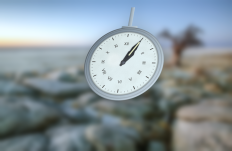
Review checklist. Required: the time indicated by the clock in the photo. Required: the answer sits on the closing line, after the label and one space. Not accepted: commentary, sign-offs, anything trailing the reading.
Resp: 1:05
